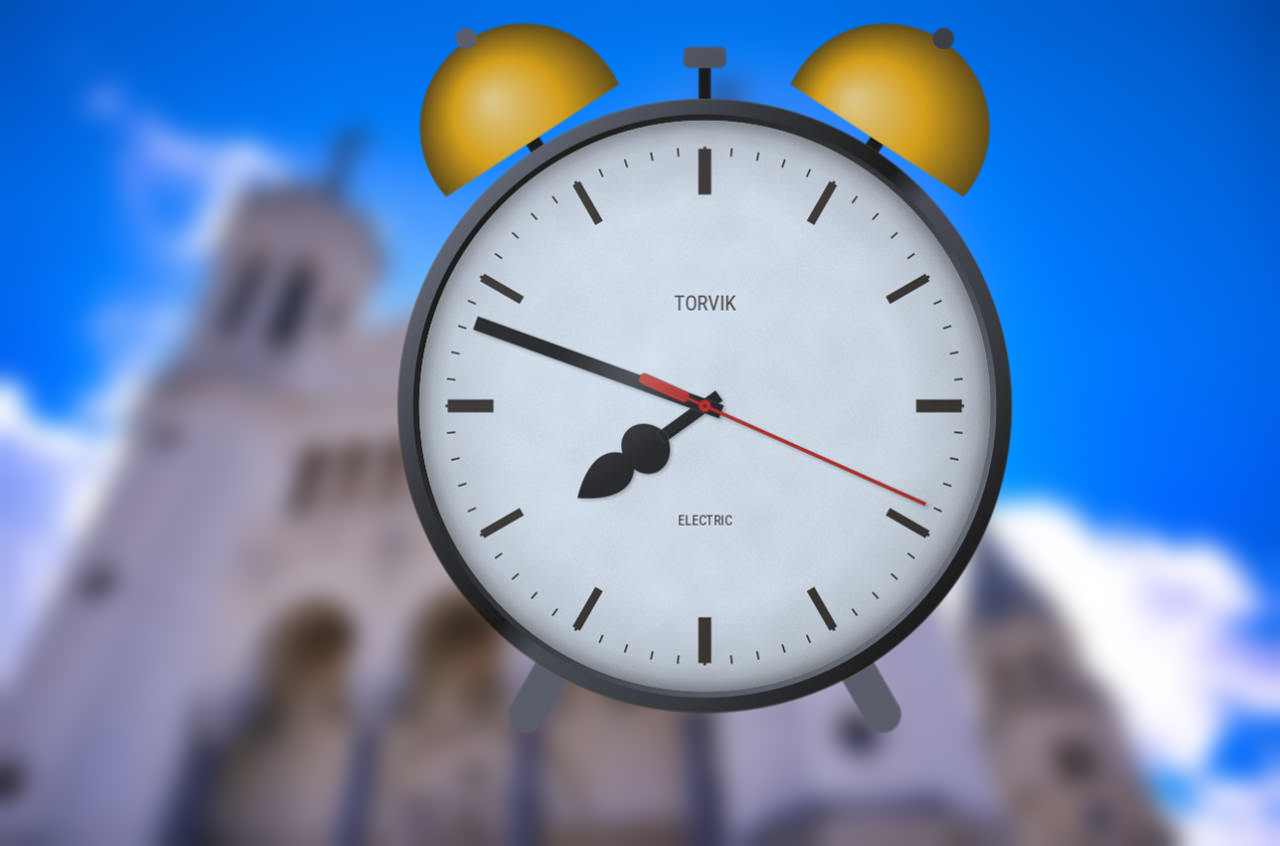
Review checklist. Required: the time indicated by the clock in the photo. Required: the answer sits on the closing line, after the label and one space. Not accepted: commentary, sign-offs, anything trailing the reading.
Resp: 7:48:19
